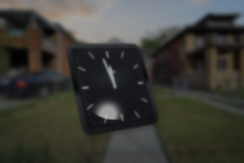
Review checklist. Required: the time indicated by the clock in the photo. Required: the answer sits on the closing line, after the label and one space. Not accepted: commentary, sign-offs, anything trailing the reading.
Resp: 11:58
